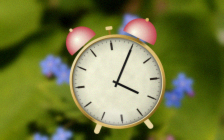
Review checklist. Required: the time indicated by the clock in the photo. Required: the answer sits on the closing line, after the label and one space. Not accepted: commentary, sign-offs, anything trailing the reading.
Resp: 4:05
